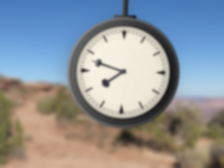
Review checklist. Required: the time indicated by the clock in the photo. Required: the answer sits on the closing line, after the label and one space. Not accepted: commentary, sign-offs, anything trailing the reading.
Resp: 7:48
